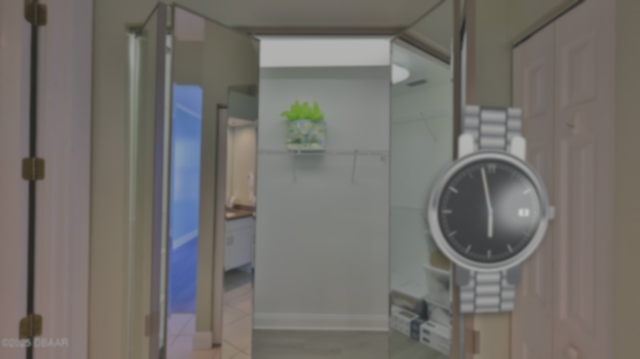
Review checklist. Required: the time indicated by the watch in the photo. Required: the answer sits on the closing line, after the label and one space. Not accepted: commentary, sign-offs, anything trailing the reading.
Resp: 5:58
